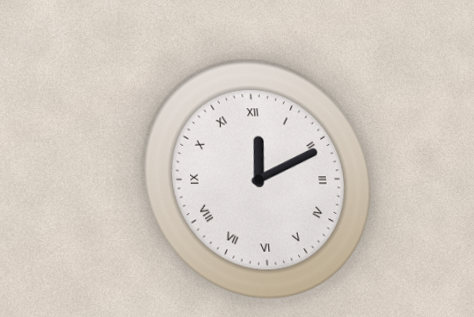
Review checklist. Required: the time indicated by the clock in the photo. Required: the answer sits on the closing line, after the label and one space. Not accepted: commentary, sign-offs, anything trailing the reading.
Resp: 12:11
